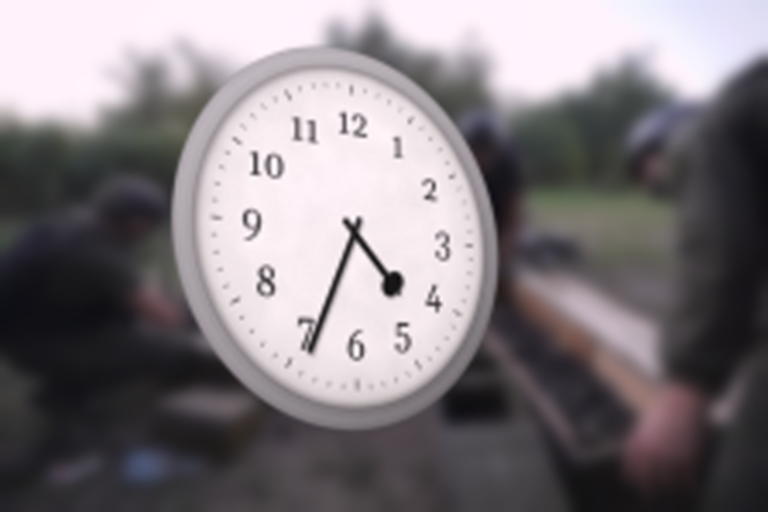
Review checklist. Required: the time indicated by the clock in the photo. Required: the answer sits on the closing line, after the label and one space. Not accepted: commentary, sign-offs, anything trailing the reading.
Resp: 4:34
